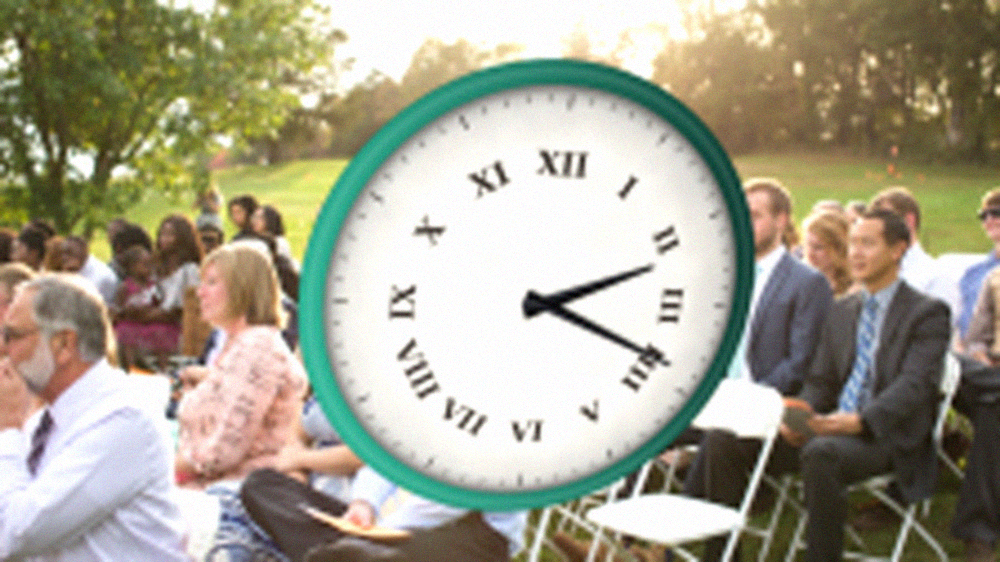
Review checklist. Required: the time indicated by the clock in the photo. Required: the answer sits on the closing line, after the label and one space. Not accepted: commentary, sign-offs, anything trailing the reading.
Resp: 2:19
